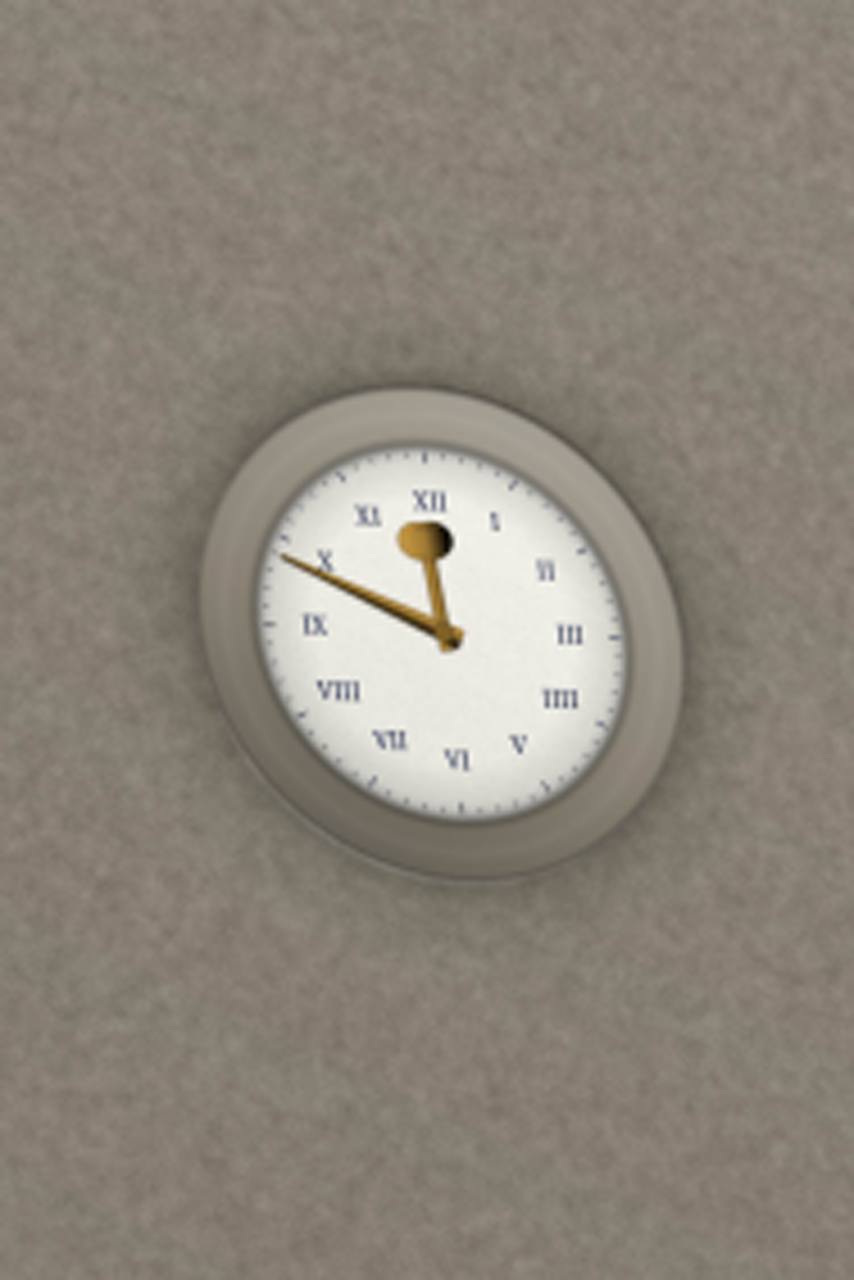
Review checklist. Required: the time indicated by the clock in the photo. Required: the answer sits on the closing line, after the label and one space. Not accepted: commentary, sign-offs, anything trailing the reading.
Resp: 11:49
